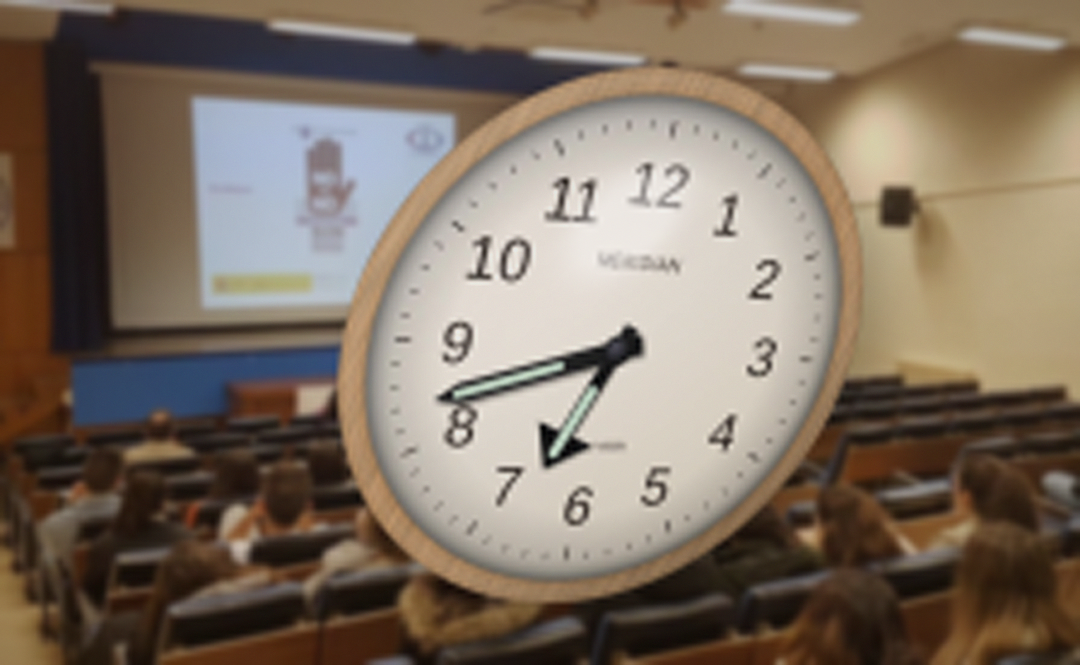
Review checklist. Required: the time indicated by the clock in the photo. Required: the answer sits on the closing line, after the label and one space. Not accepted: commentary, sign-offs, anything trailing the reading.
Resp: 6:42
